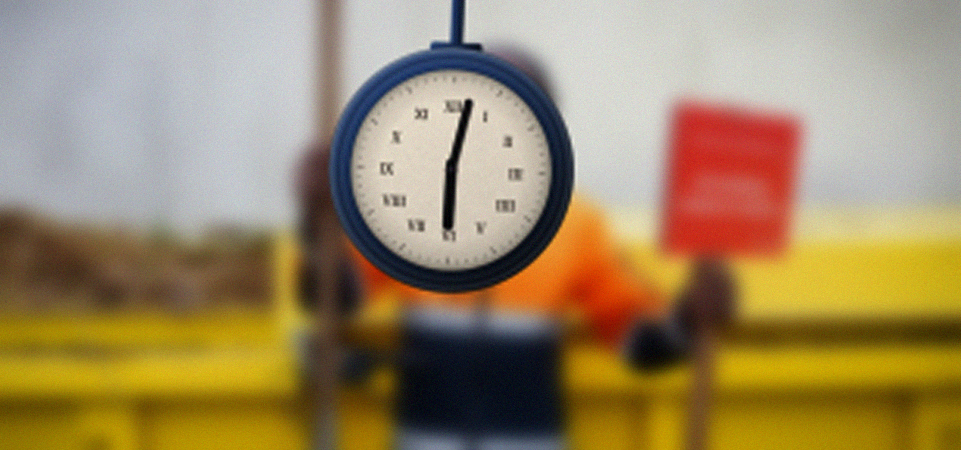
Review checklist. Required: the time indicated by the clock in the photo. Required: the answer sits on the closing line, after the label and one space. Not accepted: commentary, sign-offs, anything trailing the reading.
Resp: 6:02
